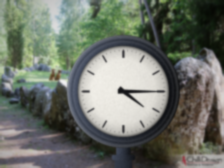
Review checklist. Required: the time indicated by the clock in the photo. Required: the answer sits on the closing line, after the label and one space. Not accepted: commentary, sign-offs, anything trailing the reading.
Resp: 4:15
